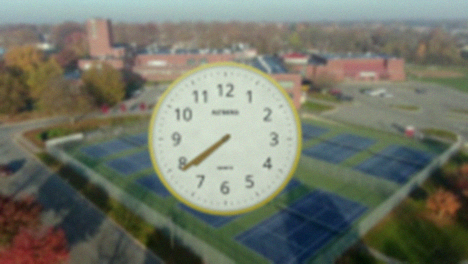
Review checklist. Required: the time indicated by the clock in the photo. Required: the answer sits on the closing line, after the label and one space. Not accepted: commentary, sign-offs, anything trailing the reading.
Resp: 7:39
